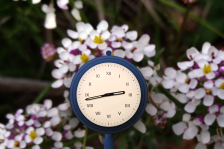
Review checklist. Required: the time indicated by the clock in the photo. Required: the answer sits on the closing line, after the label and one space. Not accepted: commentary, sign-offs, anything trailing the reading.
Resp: 2:43
